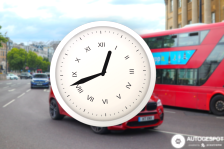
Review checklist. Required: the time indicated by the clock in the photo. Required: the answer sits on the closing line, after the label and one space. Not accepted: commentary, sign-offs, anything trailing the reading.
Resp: 12:42
